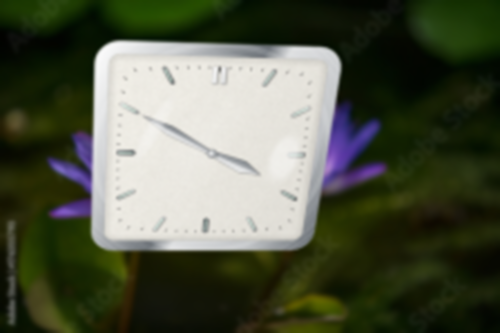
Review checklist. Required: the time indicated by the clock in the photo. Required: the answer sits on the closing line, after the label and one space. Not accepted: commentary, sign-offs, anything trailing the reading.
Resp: 3:50
